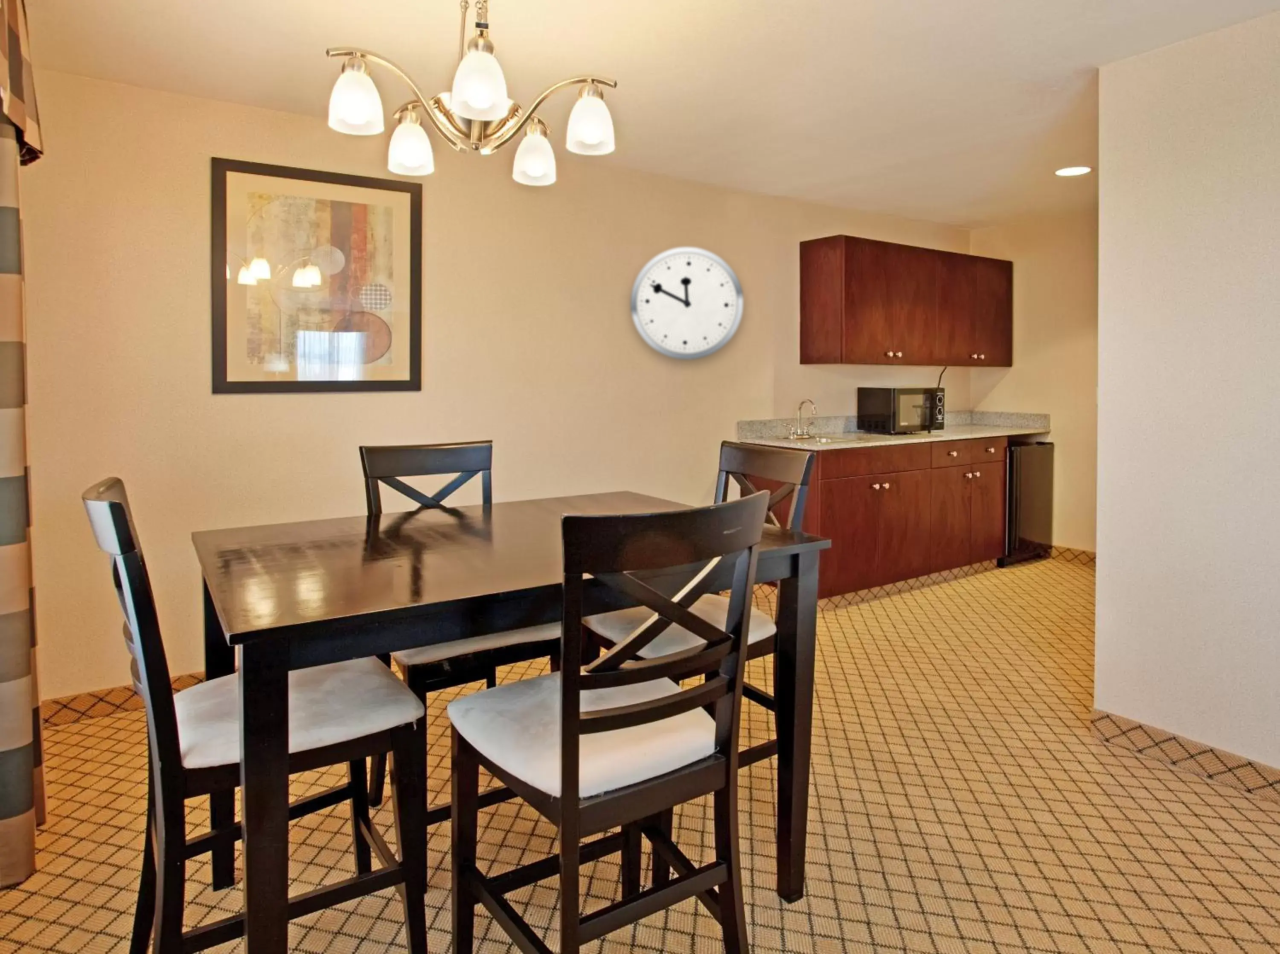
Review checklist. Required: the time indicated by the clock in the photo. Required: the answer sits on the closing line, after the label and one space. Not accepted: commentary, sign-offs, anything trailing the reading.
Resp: 11:49
